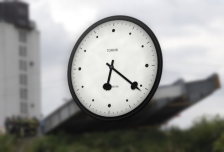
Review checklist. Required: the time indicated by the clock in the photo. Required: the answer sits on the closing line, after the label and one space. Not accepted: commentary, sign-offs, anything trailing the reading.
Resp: 6:21
